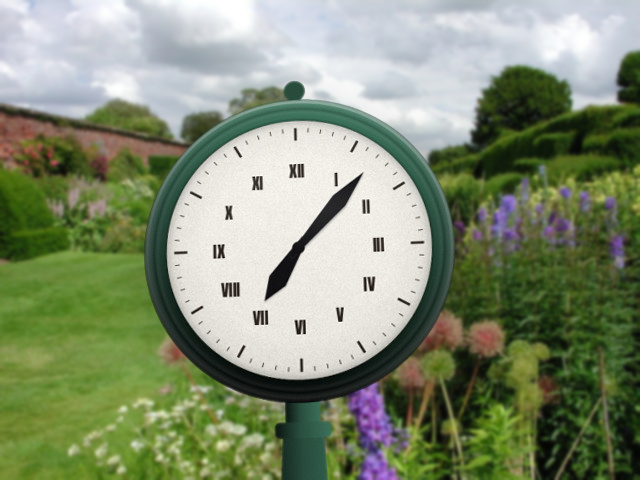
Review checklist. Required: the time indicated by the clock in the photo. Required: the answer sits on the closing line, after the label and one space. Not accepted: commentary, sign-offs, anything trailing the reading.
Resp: 7:07
